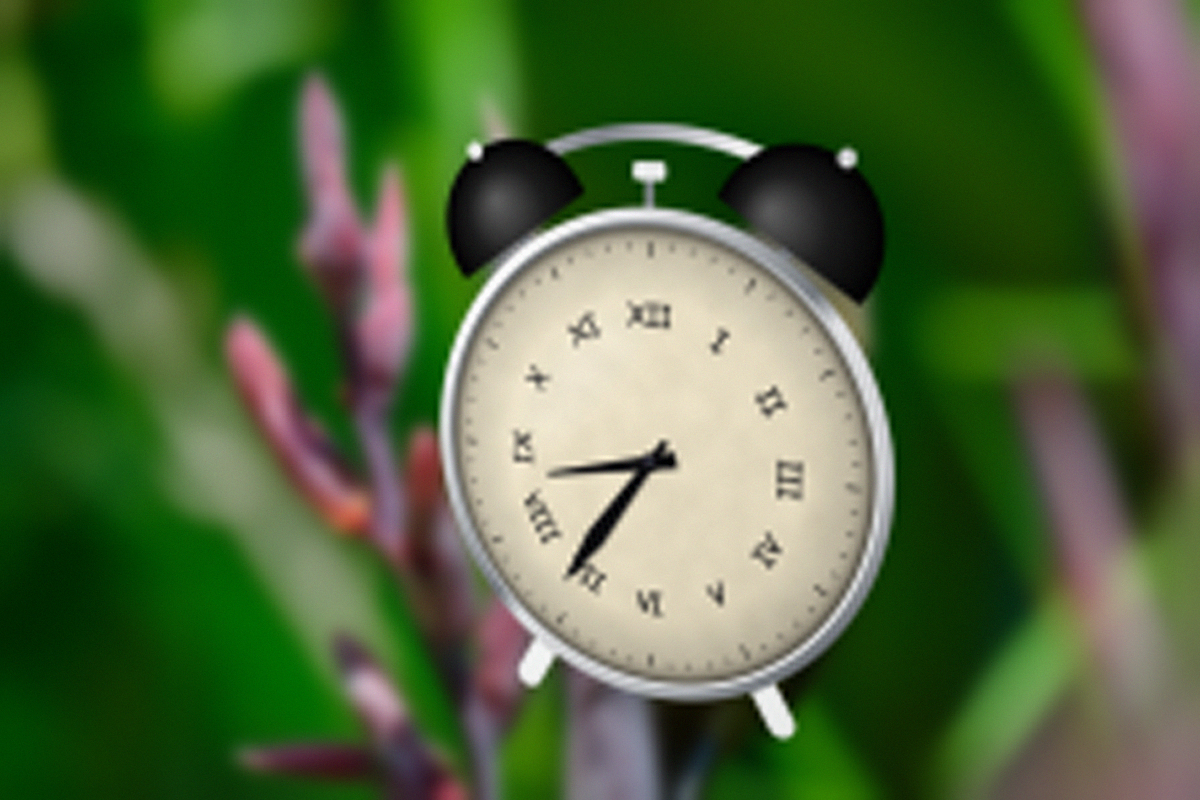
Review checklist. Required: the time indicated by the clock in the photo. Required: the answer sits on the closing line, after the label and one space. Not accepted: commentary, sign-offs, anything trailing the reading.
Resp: 8:36
